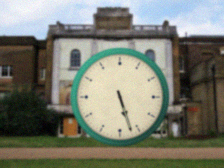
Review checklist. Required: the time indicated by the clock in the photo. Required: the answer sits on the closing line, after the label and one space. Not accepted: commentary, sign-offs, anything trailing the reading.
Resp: 5:27
